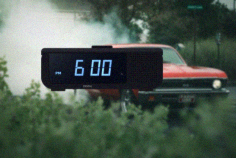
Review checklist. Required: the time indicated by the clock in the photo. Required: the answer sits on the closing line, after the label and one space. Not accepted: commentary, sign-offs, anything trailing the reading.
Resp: 6:00
